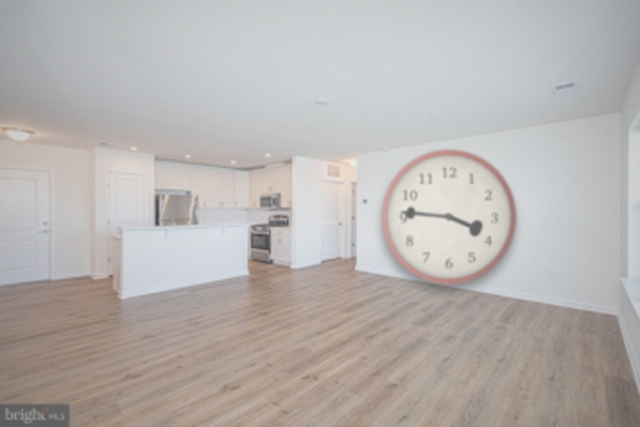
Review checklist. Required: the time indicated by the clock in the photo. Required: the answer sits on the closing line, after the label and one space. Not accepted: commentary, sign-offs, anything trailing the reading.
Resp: 3:46
